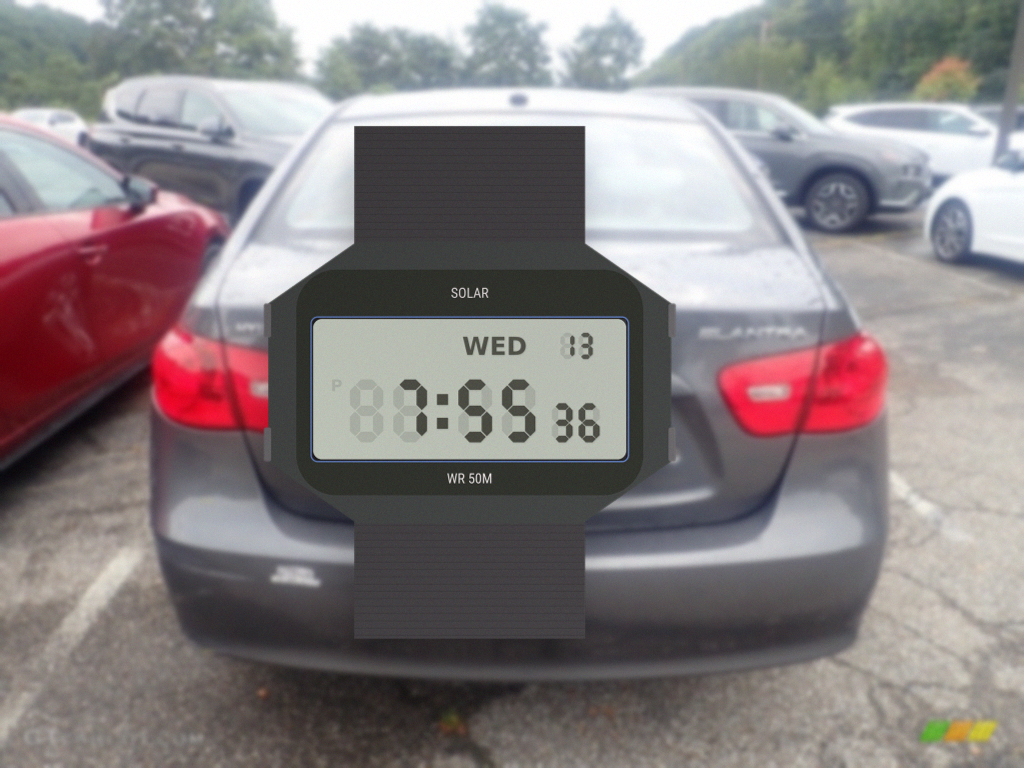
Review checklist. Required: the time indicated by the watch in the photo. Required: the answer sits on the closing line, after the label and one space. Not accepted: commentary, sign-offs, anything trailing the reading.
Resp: 7:55:36
